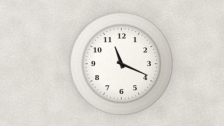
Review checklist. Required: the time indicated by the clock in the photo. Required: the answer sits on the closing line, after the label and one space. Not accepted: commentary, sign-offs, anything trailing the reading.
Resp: 11:19
